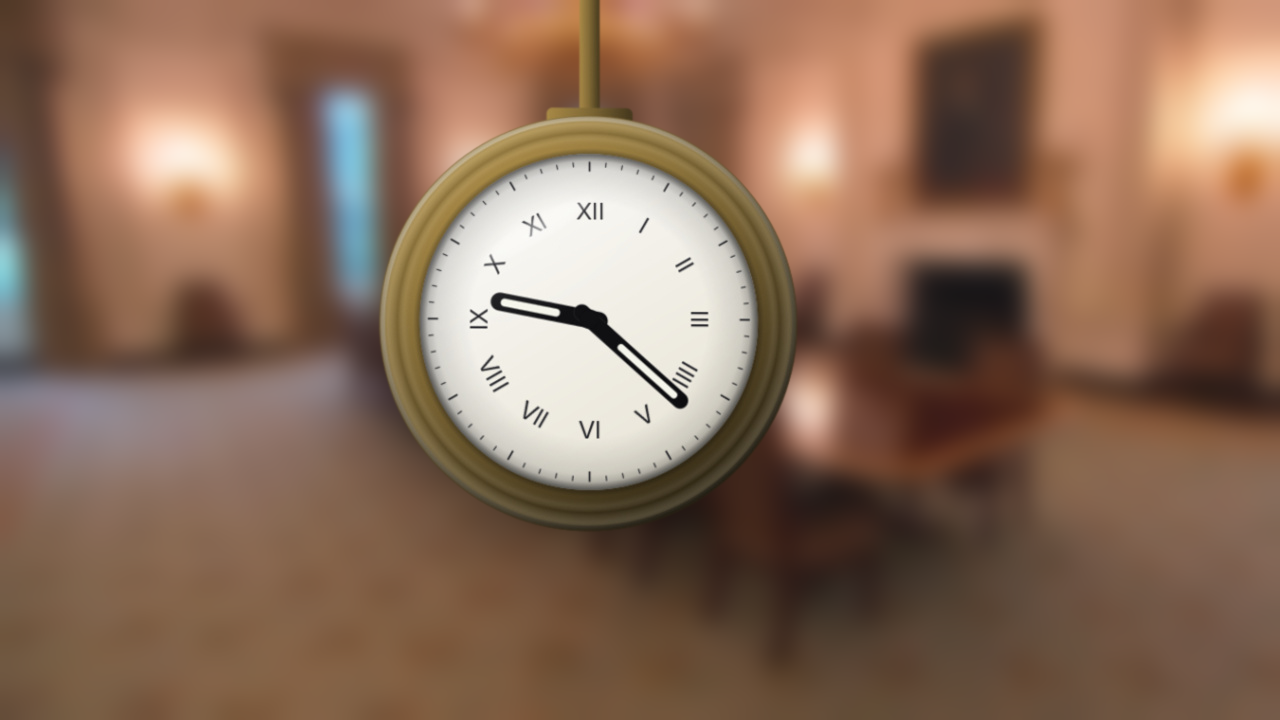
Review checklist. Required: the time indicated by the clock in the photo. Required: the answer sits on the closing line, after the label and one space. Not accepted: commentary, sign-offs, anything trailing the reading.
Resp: 9:22
